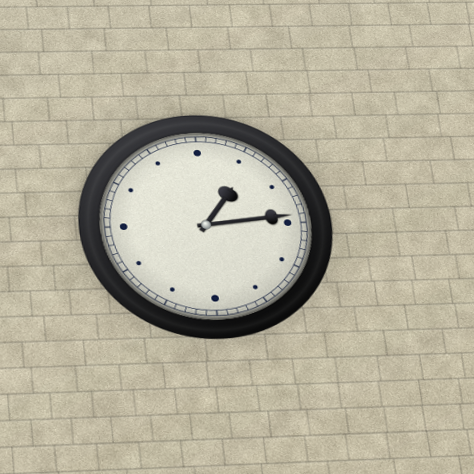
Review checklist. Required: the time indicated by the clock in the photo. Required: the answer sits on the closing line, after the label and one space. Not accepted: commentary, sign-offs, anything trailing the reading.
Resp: 1:14
